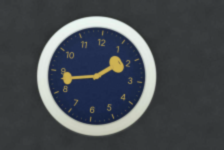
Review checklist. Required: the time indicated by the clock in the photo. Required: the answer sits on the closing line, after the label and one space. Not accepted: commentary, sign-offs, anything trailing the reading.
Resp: 1:43
